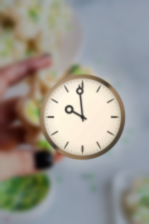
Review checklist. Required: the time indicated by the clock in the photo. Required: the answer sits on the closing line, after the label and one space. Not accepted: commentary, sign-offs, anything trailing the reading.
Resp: 9:59
